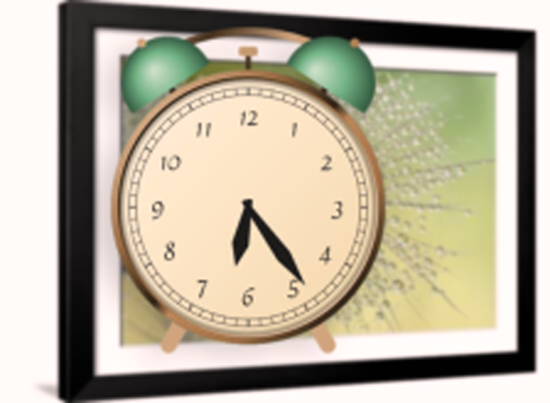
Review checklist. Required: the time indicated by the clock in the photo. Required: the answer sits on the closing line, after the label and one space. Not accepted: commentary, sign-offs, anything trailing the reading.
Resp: 6:24
